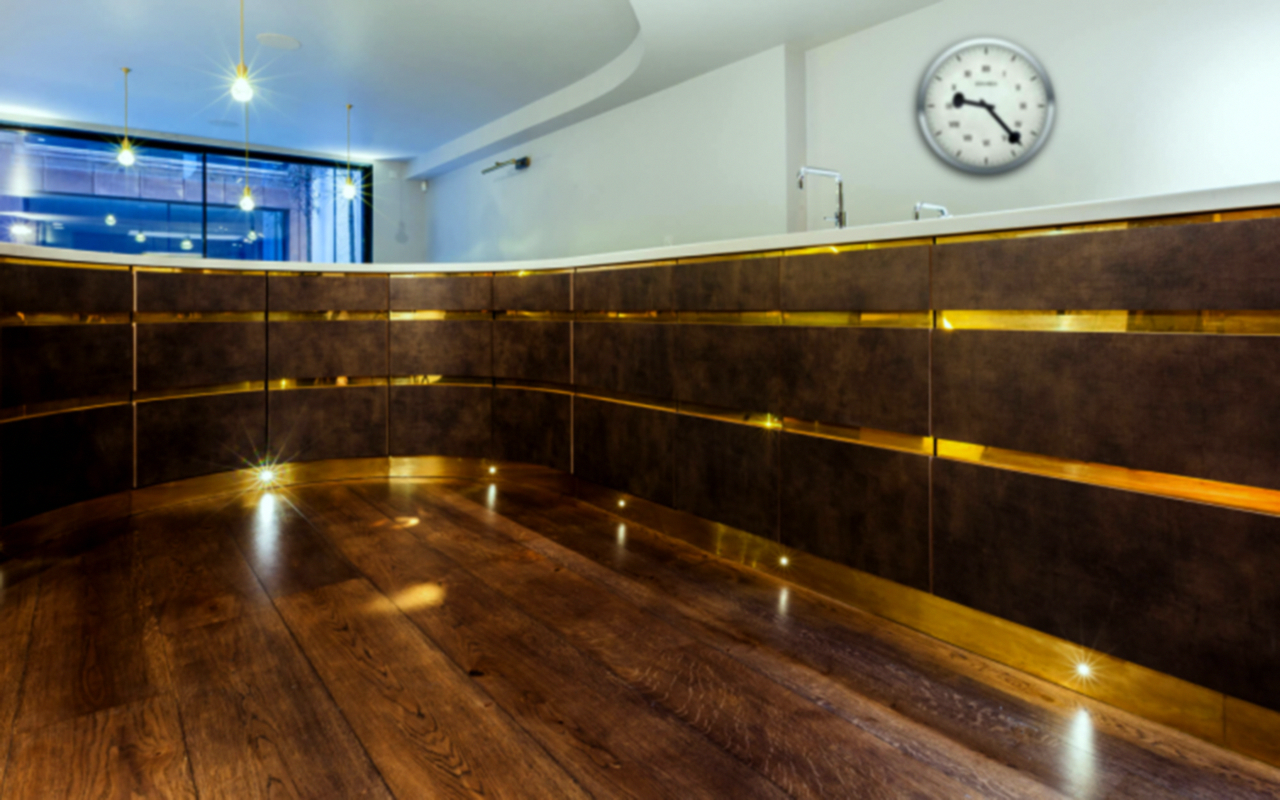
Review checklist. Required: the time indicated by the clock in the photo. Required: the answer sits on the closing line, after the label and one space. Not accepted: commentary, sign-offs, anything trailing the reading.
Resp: 9:23
